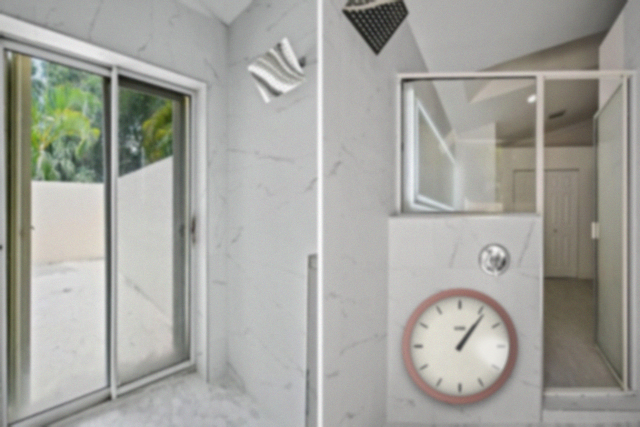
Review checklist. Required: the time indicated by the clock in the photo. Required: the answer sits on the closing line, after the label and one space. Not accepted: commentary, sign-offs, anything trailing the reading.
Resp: 1:06
